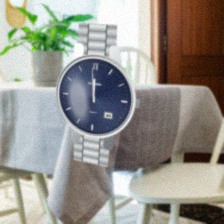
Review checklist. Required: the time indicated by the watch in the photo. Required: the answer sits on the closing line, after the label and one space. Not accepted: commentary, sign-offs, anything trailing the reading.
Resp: 11:59
